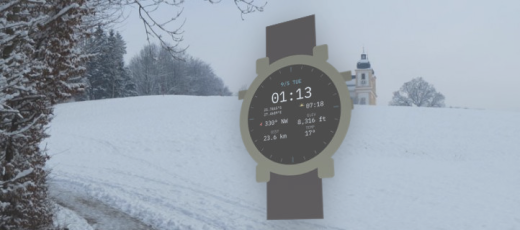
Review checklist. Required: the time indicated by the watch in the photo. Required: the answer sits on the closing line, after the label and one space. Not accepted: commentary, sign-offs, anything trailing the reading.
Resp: 1:13
